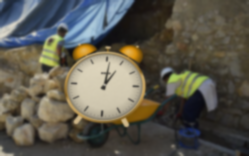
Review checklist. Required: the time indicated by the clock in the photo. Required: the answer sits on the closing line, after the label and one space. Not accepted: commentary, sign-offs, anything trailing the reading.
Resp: 1:01
